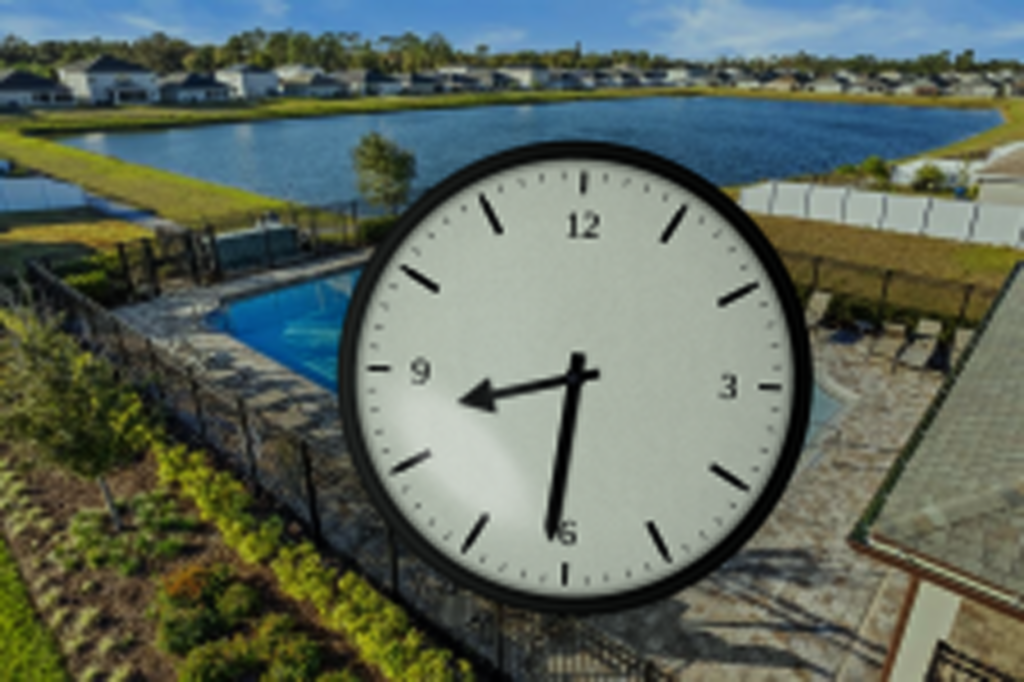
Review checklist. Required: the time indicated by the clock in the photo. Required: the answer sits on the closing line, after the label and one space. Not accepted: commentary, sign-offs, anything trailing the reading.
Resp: 8:31
